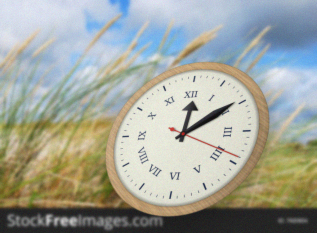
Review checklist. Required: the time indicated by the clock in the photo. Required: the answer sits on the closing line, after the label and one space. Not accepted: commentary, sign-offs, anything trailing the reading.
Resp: 12:09:19
